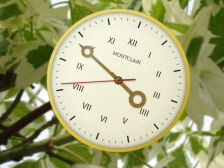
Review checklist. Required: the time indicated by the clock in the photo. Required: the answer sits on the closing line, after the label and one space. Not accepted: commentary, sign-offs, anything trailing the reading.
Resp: 3:48:41
